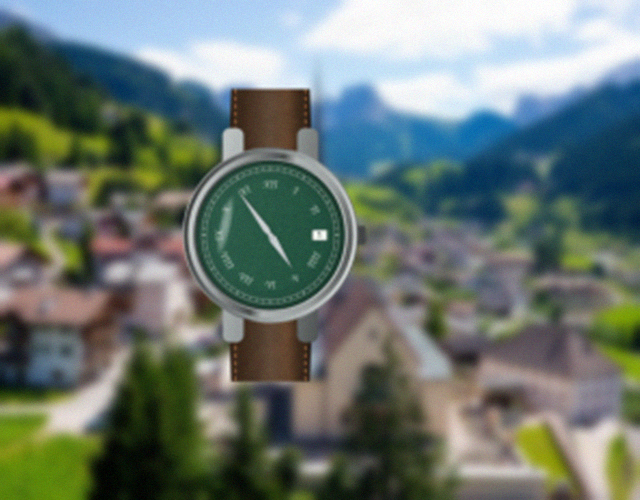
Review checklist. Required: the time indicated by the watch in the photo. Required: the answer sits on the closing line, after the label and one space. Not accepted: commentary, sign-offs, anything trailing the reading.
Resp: 4:54
